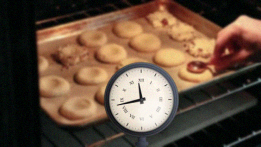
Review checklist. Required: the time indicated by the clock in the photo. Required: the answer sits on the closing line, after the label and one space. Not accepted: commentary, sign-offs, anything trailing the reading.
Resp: 11:43
